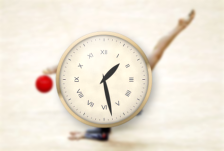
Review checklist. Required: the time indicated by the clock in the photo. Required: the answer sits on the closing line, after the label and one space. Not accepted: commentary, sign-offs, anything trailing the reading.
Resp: 1:28
